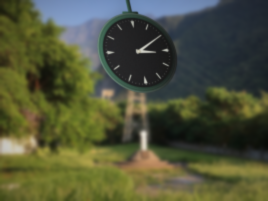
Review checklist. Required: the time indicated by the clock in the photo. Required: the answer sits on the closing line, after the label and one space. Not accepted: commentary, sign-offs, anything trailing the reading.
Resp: 3:10
